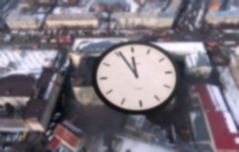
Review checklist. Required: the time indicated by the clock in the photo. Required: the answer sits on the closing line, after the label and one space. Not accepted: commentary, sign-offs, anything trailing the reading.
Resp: 11:56
